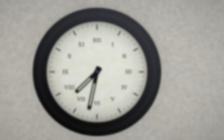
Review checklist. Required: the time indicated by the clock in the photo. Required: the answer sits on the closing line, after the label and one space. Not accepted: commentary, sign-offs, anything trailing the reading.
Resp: 7:32
